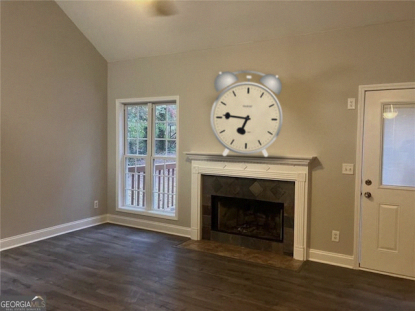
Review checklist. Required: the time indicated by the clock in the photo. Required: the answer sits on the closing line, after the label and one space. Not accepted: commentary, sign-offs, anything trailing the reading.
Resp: 6:46
